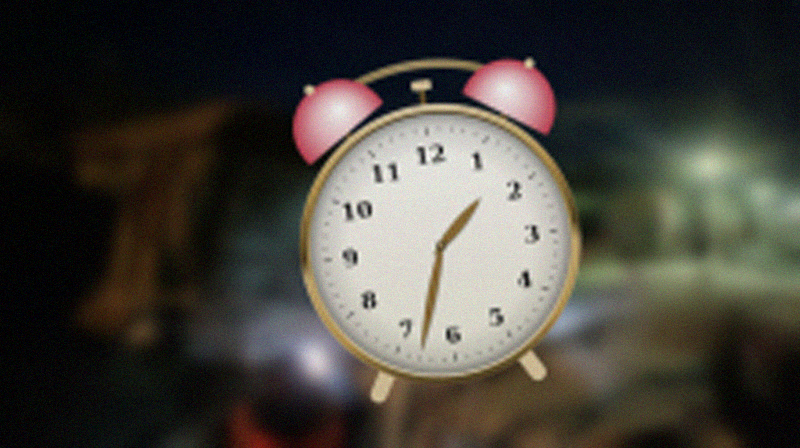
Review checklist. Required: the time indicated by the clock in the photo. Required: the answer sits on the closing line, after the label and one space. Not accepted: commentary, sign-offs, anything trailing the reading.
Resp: 1:33
